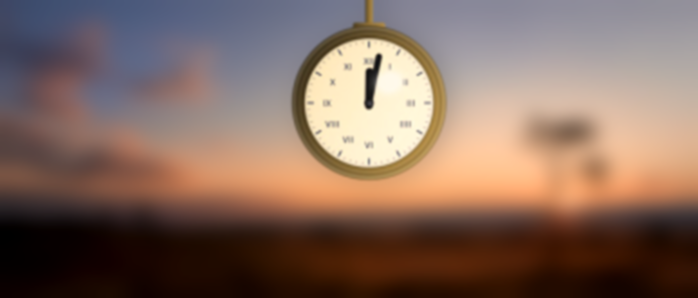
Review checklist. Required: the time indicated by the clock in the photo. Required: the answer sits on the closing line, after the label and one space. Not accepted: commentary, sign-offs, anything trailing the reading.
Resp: 12:02
